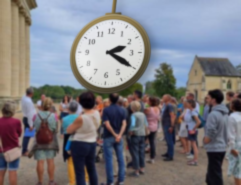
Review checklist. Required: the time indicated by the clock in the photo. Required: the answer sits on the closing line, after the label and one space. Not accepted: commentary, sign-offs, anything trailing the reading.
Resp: 2:20
